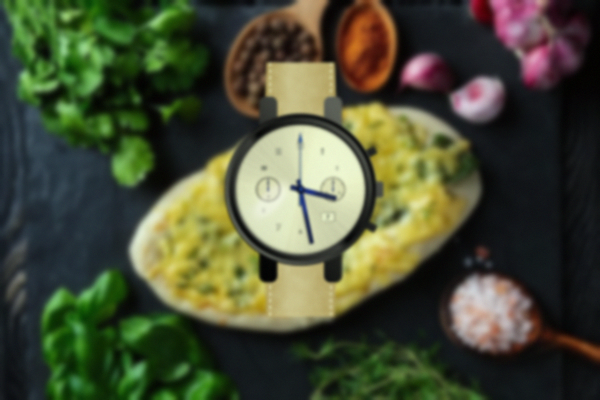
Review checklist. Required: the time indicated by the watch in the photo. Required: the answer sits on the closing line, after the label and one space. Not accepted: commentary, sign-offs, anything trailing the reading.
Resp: 3:28
